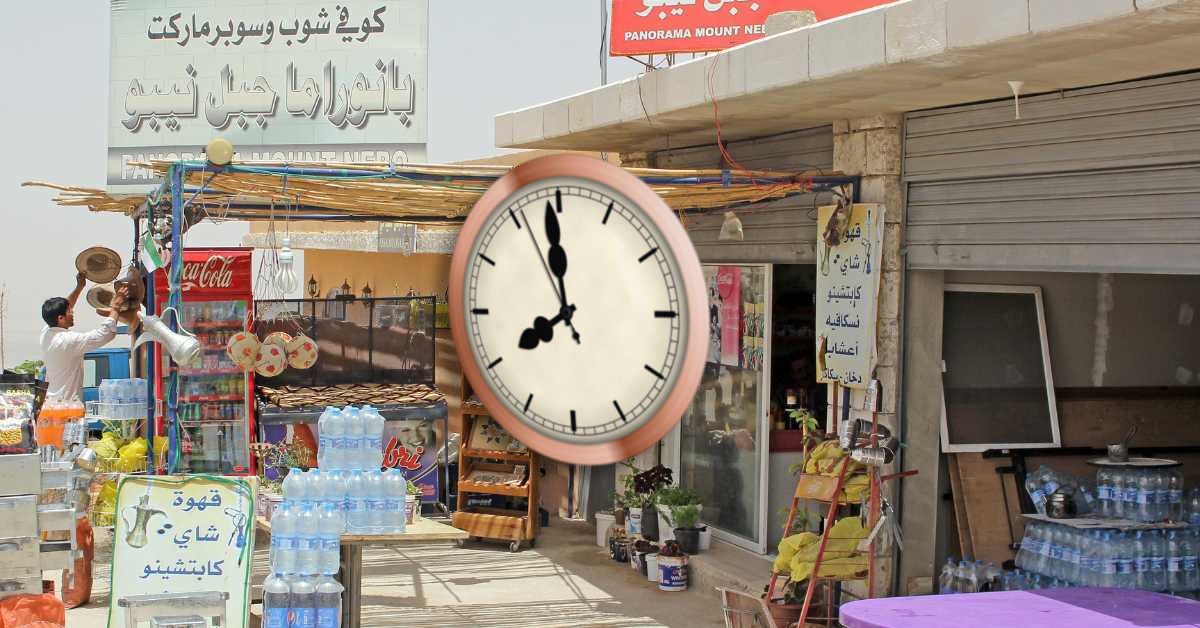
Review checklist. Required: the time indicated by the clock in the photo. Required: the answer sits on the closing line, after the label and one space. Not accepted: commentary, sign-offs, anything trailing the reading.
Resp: 7:58:56
